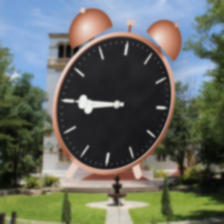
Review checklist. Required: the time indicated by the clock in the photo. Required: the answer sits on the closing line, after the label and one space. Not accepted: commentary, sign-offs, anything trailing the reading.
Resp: 8:45
